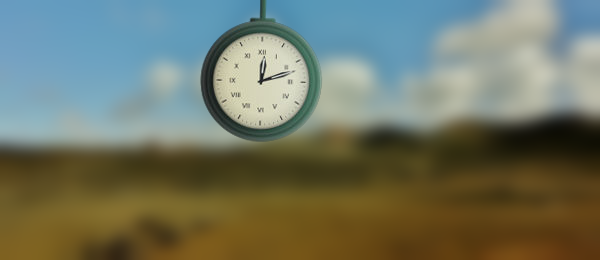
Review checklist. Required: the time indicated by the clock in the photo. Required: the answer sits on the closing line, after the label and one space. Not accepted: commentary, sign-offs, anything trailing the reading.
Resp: 12:12
